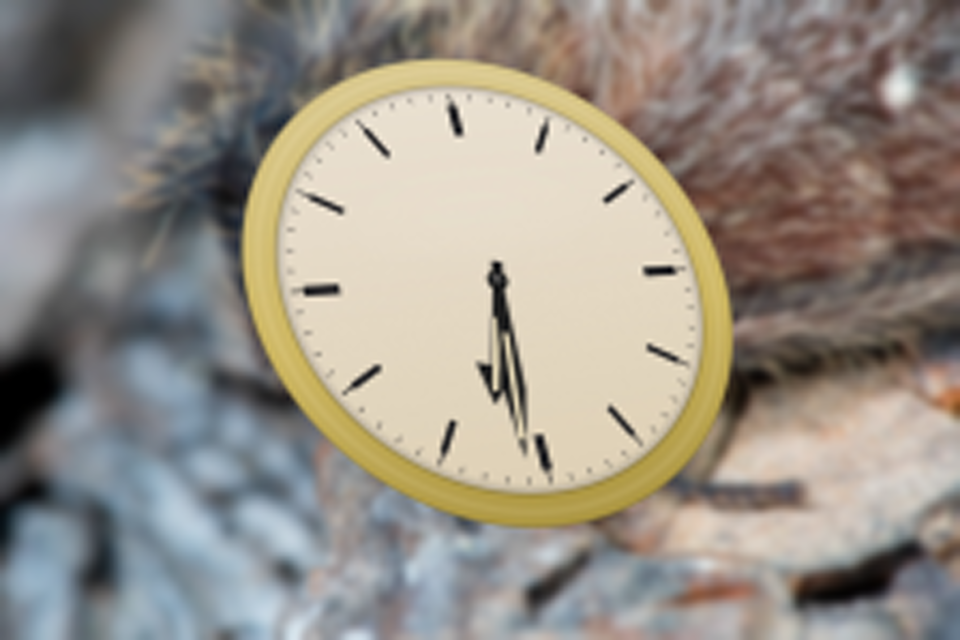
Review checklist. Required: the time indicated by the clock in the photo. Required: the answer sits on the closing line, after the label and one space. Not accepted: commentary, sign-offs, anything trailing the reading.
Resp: 6:31
